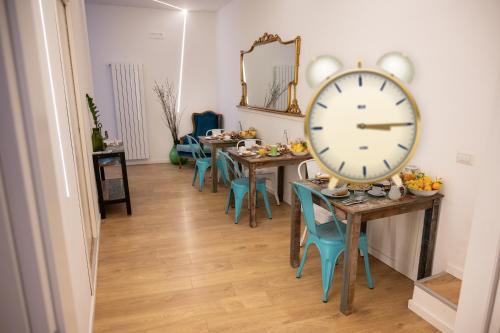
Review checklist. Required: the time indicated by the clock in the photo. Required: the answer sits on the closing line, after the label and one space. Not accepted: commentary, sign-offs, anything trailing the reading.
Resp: 3:15
